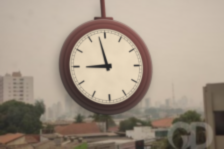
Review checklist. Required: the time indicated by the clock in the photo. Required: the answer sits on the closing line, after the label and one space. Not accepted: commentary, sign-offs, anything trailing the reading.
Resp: 8:58
